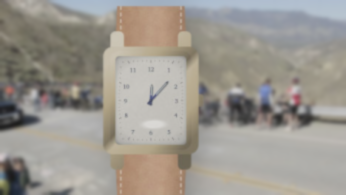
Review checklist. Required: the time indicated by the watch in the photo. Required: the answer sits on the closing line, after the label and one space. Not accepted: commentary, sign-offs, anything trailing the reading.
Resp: 12:07
